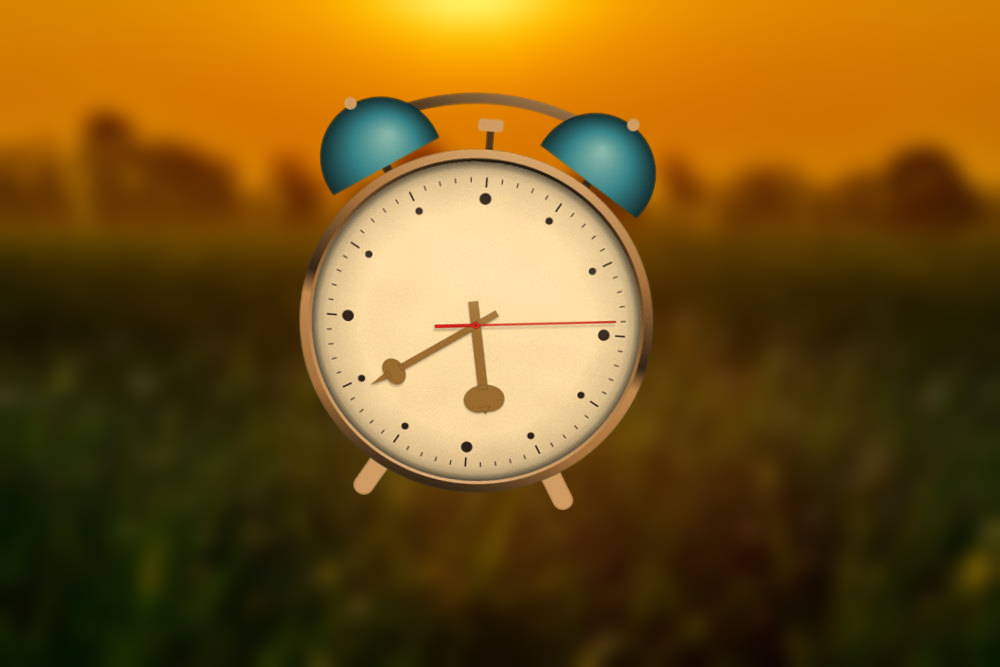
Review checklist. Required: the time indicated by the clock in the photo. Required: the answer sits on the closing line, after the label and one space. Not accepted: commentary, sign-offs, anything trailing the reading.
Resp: 5:39:14
